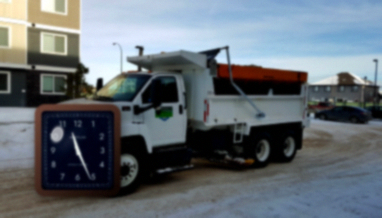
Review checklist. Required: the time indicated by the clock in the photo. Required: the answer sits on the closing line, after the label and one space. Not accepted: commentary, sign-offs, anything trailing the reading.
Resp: 11:26
